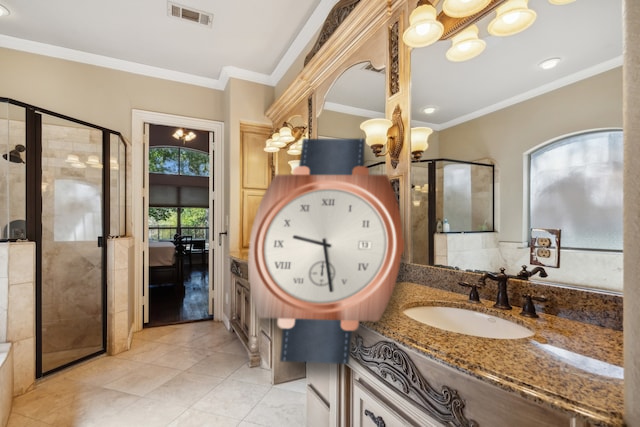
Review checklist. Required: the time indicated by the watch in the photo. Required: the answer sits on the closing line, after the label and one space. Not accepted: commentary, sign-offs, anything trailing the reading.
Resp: 9:28
